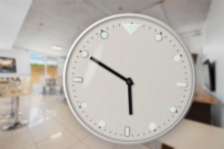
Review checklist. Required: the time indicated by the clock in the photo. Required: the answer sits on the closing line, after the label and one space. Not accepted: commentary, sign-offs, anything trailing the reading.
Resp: 5:50
